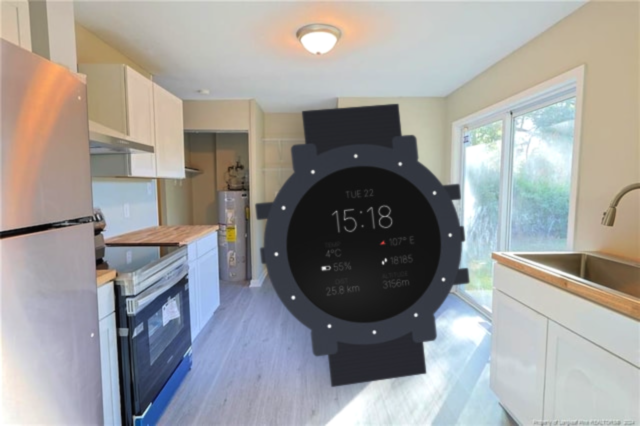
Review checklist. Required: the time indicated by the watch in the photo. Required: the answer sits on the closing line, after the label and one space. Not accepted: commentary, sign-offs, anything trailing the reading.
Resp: 15:18
